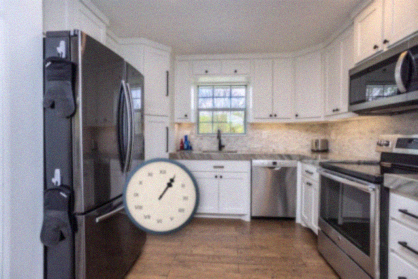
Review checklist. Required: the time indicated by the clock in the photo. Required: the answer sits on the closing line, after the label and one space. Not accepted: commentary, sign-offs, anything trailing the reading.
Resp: 1:05
